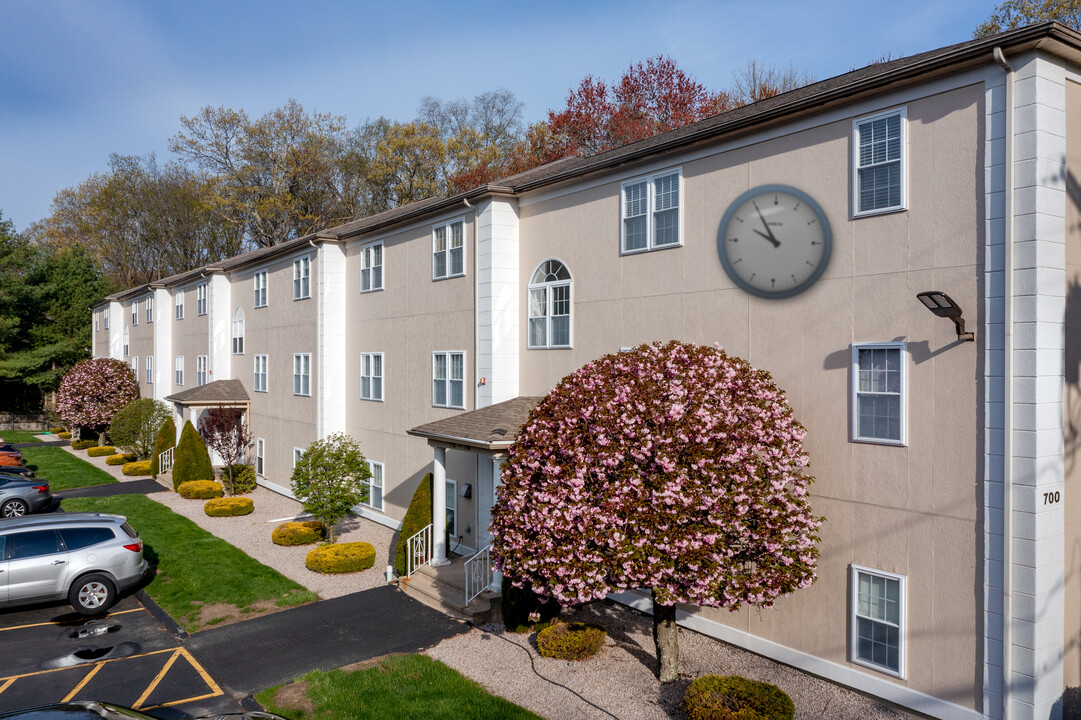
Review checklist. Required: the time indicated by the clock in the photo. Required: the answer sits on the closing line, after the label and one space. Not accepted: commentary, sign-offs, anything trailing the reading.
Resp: 9:55
